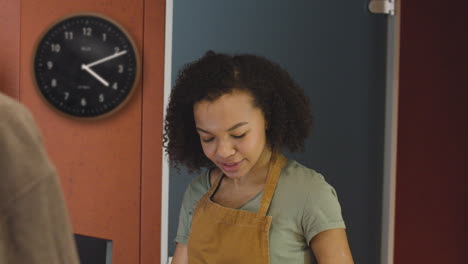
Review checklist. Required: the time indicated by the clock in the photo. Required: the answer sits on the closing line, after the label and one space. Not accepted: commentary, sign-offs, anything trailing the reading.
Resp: 4:11
